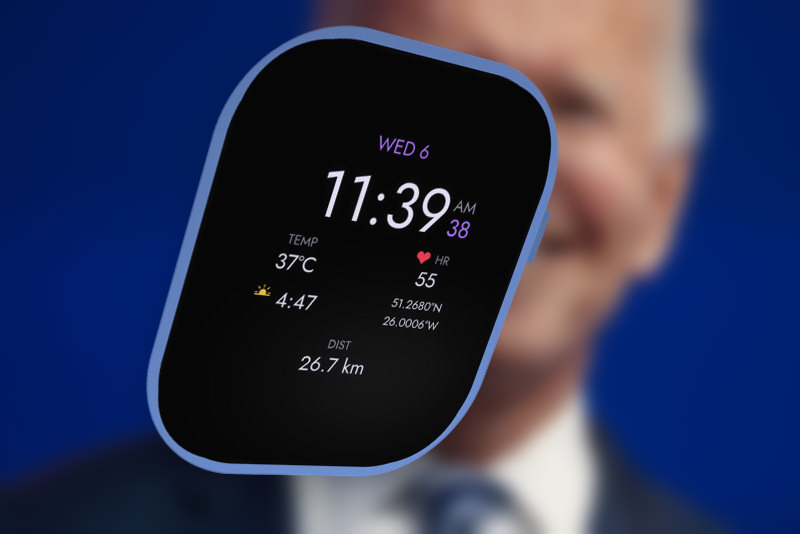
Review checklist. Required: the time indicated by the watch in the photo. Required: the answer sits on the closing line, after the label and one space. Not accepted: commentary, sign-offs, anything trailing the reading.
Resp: 11:39:38
